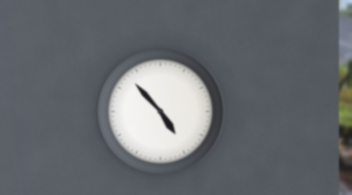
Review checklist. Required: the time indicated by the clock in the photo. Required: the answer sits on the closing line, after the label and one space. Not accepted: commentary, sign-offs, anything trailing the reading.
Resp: 4:53
